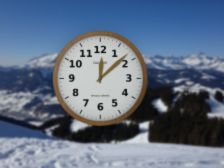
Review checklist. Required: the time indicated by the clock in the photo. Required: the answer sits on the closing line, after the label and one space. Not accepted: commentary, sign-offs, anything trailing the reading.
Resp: 12:08
